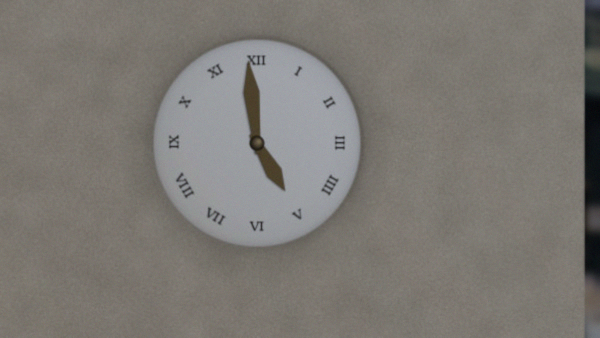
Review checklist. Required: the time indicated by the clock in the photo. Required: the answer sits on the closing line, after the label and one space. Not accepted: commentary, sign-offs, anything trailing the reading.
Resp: 4:59
